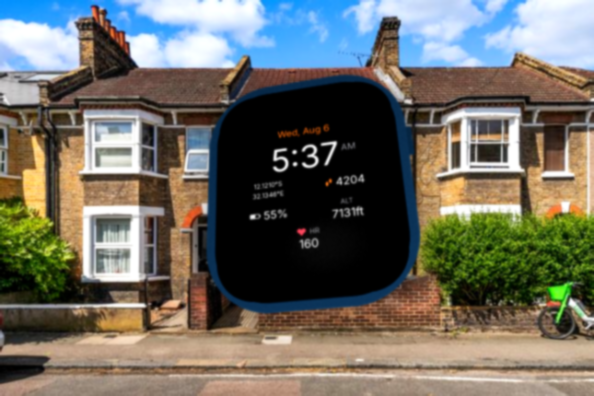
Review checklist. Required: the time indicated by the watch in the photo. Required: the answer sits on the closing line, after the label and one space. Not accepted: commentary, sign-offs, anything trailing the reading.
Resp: 5:37
